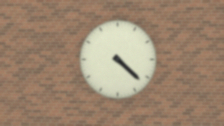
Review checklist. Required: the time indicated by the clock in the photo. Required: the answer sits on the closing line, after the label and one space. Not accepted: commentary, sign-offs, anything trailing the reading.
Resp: 4:22
